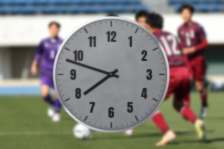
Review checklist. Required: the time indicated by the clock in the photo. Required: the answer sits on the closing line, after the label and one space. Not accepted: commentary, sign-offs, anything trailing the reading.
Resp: 7:48
